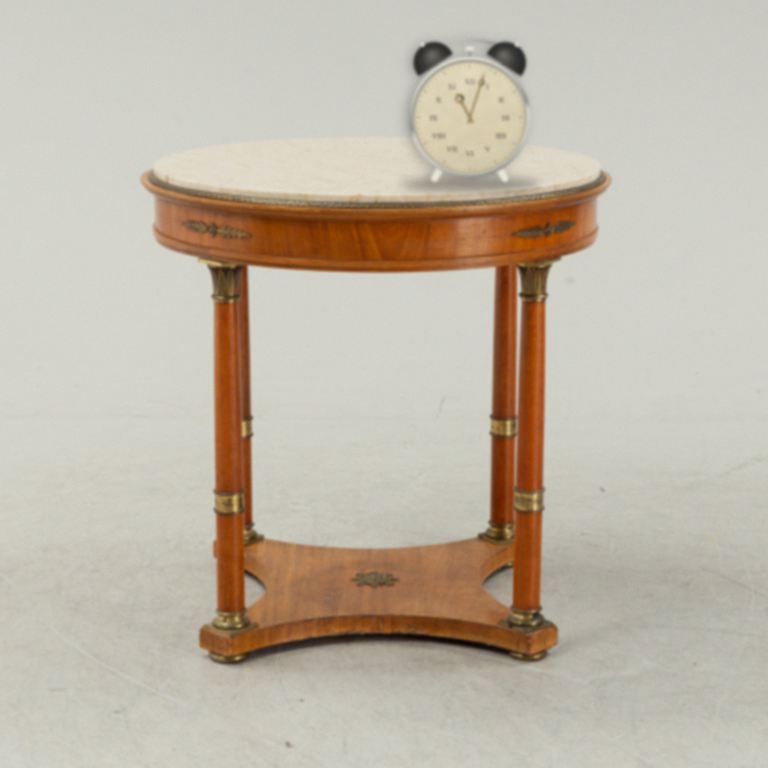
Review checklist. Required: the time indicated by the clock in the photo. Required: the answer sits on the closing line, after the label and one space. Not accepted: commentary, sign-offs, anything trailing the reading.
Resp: 11:03
